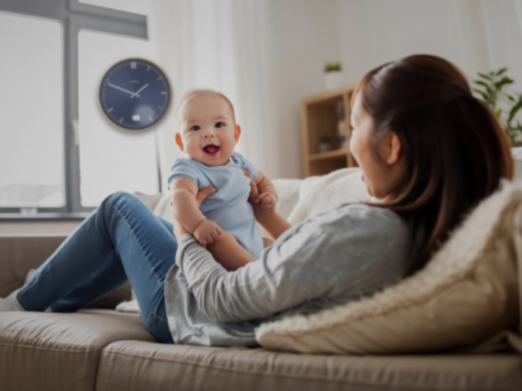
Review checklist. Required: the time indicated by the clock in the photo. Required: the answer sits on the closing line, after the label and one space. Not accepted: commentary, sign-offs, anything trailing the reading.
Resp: 1:49
